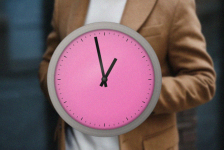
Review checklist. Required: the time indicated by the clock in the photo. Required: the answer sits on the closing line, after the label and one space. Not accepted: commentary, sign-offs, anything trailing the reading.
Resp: 12:58
